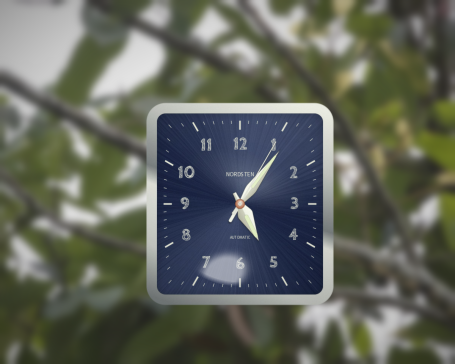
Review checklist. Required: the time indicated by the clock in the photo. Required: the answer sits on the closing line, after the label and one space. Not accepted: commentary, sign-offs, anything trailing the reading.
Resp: 5:06:05
